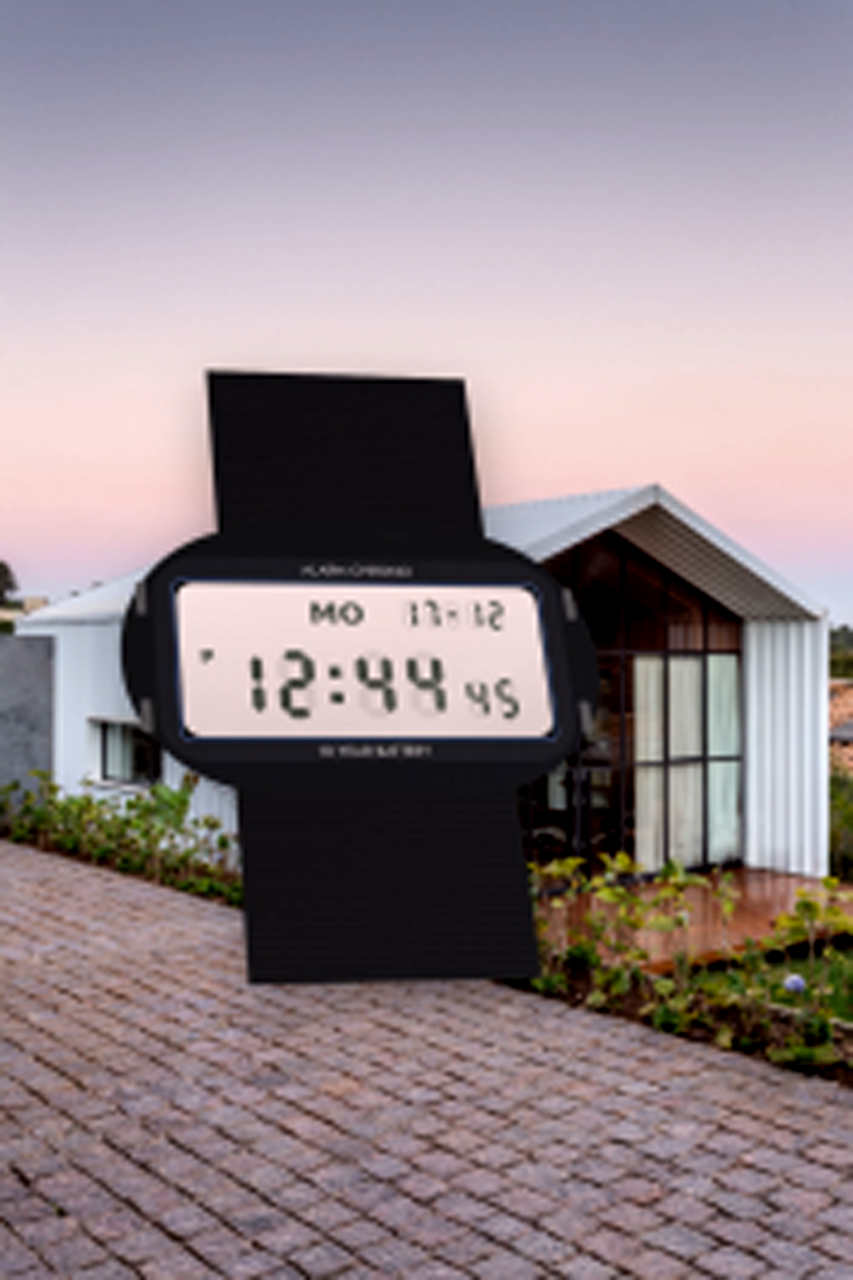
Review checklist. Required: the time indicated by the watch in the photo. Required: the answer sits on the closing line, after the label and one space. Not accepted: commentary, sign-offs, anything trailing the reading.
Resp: 12:44:45
